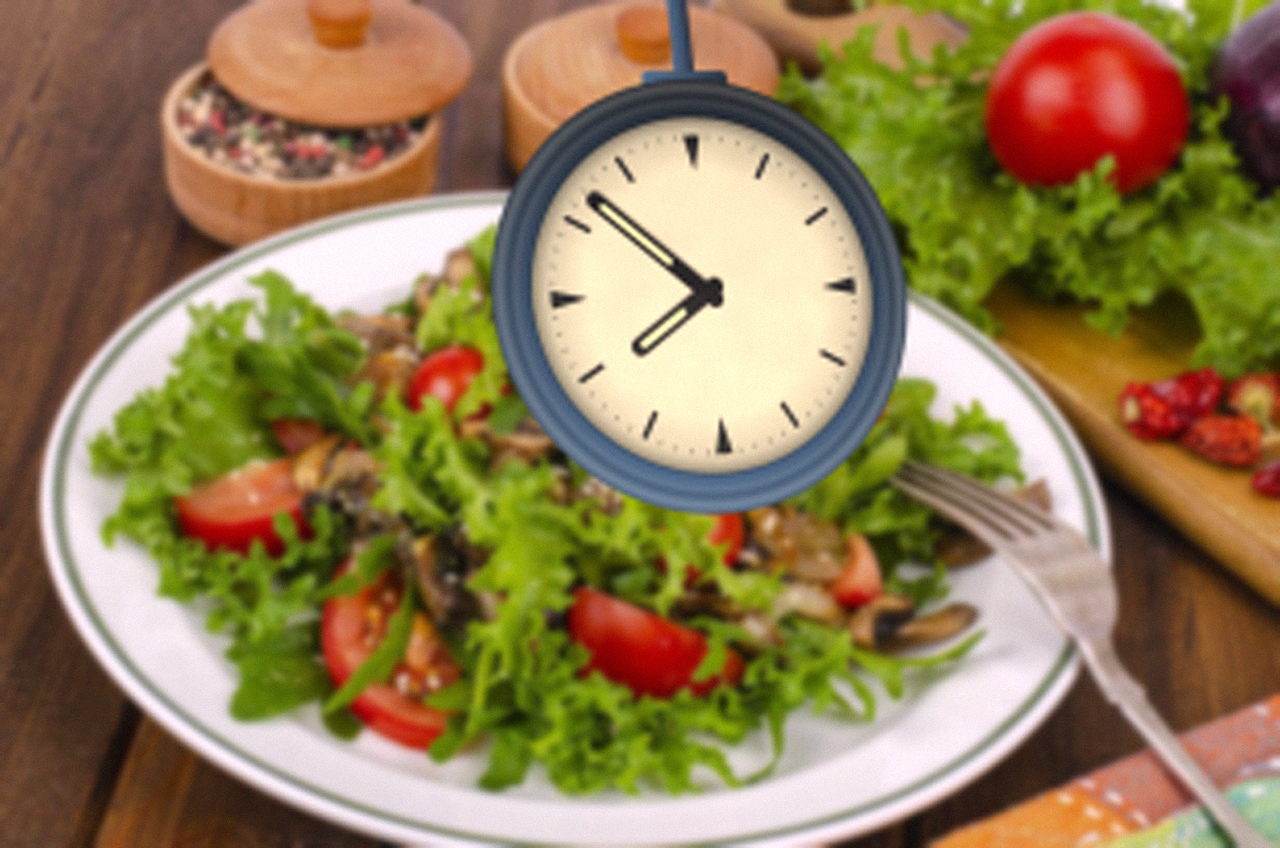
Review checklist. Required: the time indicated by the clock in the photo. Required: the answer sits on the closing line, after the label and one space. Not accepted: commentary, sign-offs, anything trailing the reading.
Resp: 7:52
